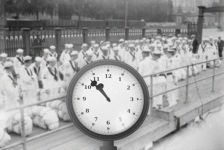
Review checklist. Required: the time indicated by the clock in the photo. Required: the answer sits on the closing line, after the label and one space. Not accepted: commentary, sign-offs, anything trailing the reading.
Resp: 10:53
